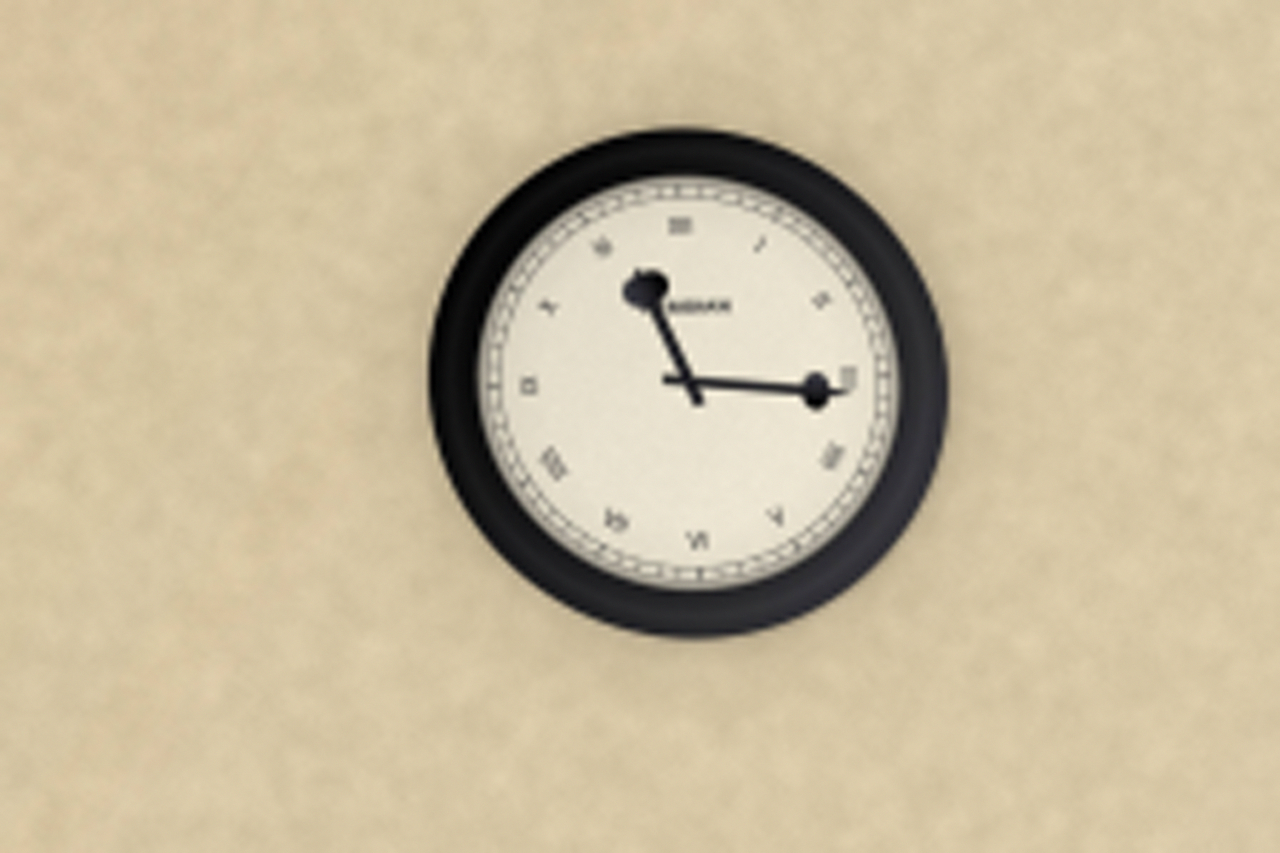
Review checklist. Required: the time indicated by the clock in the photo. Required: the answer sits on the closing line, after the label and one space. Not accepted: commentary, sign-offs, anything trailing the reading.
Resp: 11:16
